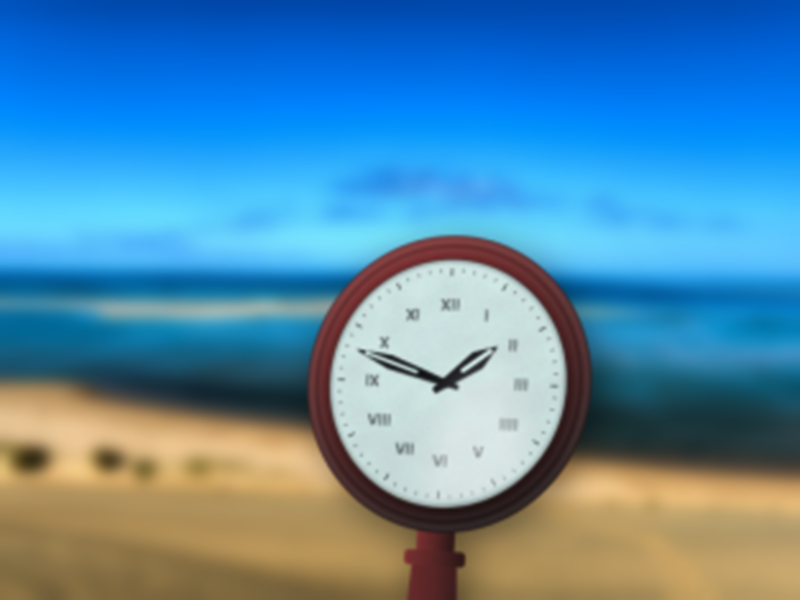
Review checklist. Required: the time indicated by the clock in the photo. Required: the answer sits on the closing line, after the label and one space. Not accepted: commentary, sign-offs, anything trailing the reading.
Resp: 1:48
